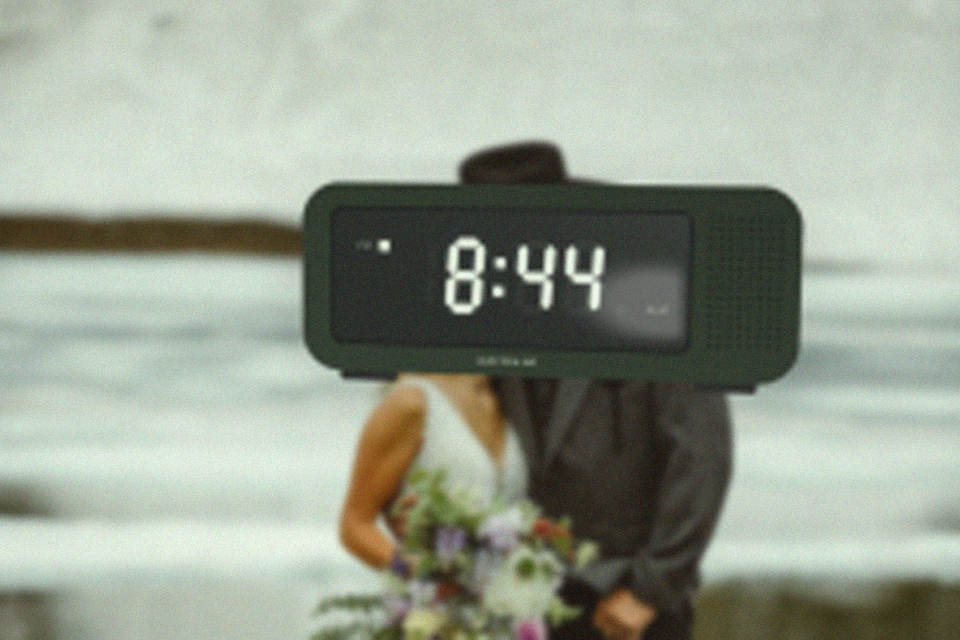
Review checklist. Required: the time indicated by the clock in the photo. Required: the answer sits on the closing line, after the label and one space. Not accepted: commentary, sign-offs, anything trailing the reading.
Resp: 8:44
